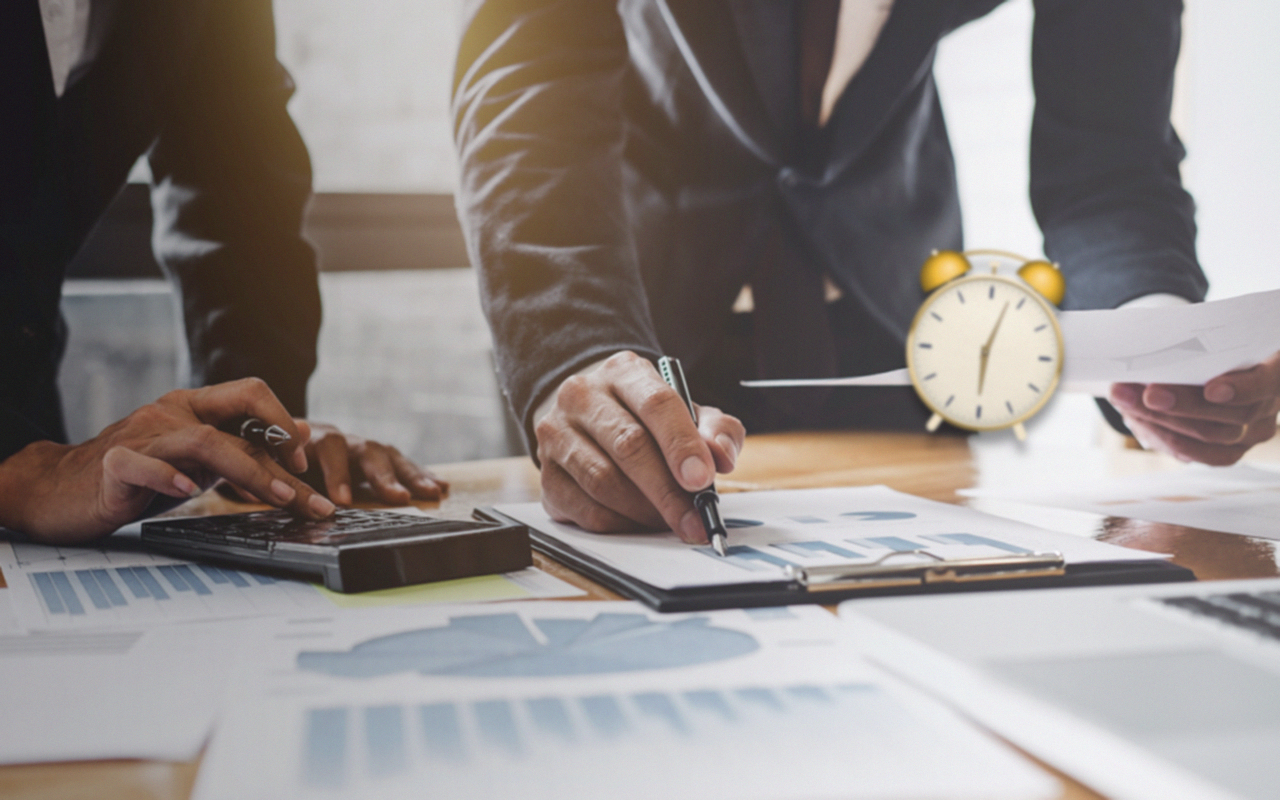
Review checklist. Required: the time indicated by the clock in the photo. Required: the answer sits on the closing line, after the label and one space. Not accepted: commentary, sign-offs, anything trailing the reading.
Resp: 6:03
